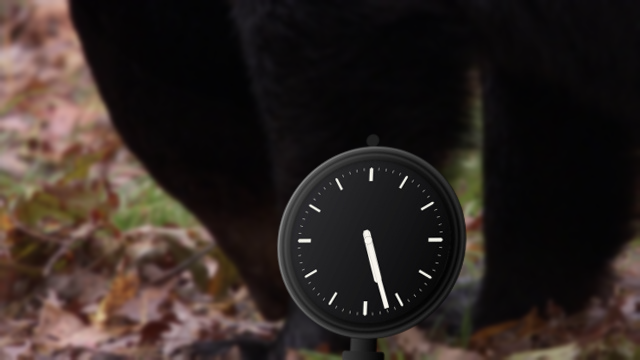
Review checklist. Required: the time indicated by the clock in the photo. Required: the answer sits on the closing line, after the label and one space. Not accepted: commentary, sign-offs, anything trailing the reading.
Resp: 5:27
